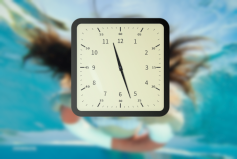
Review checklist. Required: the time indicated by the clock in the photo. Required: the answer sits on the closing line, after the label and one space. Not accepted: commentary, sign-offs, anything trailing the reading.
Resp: 11:27
